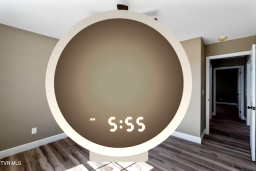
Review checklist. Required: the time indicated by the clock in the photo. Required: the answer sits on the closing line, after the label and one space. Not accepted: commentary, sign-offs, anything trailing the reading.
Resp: 5:55
